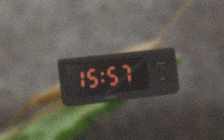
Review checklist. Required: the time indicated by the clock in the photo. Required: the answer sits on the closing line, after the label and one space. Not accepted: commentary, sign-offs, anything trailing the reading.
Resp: 15:57
